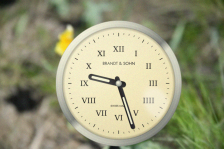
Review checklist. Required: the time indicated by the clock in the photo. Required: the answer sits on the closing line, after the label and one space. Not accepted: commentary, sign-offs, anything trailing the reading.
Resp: 9:27
